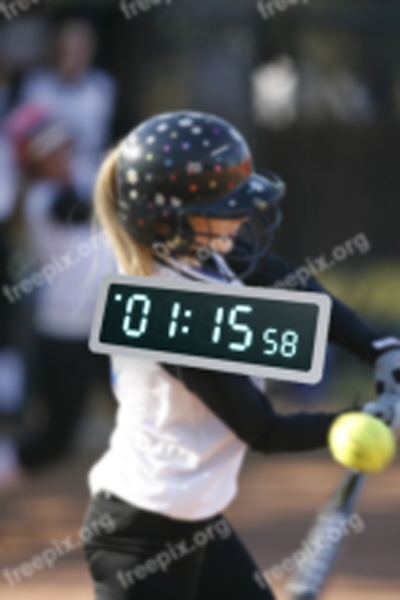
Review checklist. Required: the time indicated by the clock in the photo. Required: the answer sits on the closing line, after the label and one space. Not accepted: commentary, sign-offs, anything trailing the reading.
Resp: 1:15:58
